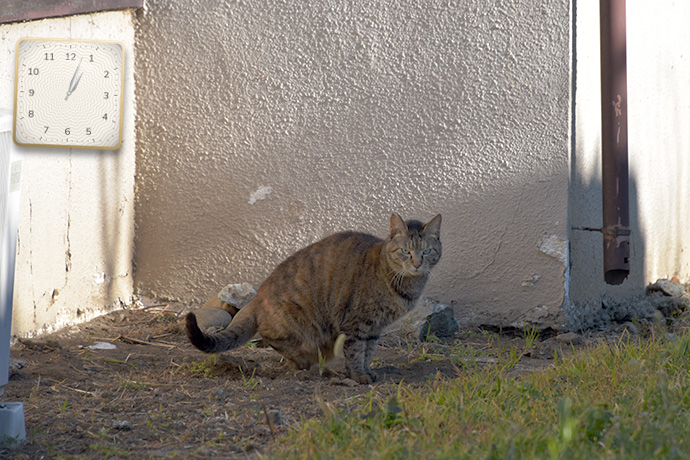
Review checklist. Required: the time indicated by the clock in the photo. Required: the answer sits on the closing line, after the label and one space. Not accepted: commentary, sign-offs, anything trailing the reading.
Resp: 1:03
